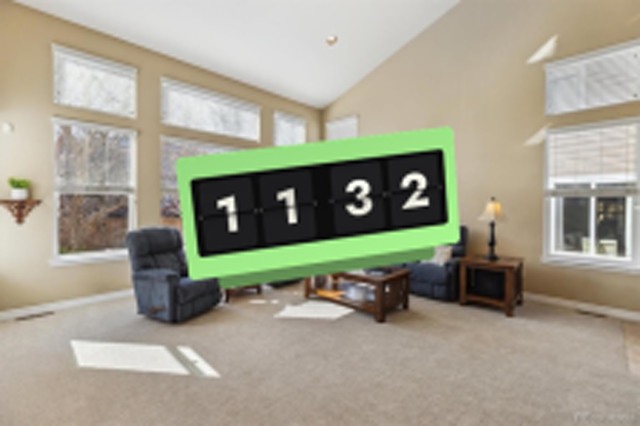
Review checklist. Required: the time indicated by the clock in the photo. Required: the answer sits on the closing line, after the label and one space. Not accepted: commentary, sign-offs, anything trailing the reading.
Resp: 11:32
